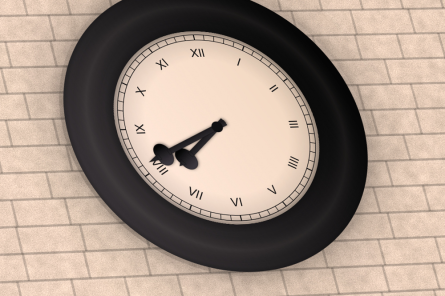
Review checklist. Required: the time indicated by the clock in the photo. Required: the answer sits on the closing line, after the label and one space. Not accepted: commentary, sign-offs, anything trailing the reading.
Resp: 7:41
